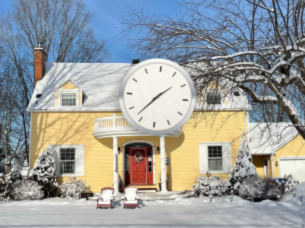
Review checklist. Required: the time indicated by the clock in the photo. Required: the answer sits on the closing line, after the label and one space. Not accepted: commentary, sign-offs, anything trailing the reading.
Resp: 1:37
